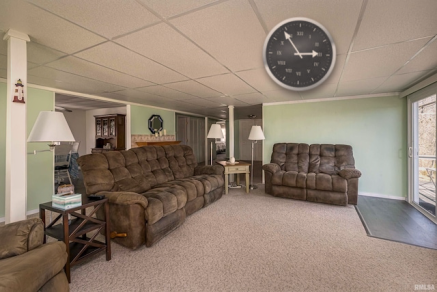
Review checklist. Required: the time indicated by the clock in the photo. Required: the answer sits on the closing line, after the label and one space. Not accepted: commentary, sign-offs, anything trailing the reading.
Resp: 2:54
